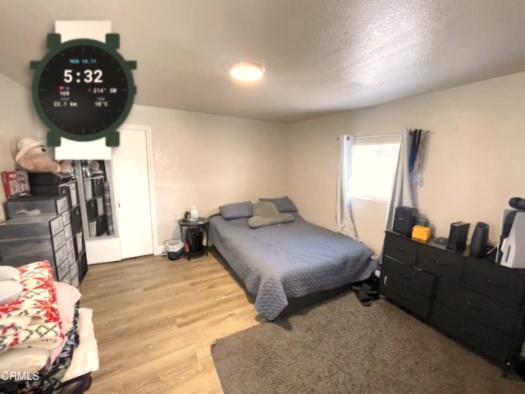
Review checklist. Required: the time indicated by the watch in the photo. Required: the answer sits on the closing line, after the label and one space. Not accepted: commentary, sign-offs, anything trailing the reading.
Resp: 5:32
